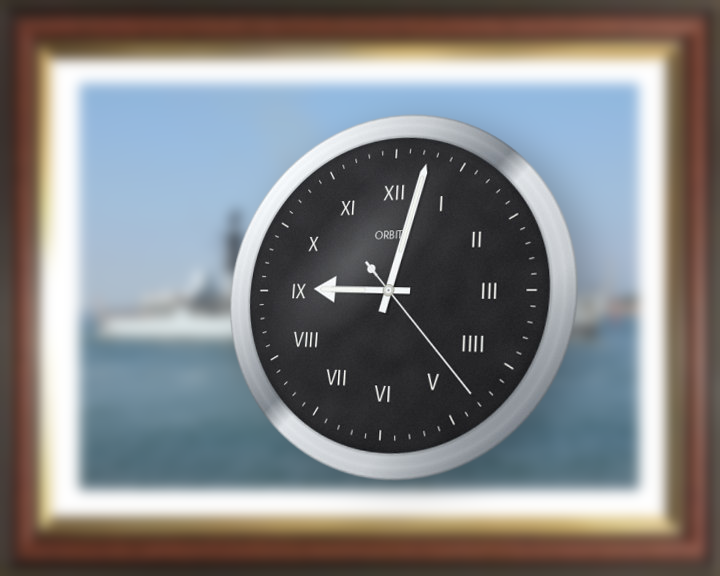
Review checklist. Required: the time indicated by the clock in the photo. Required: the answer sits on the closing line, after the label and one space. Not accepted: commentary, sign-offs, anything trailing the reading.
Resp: 9:02:23
